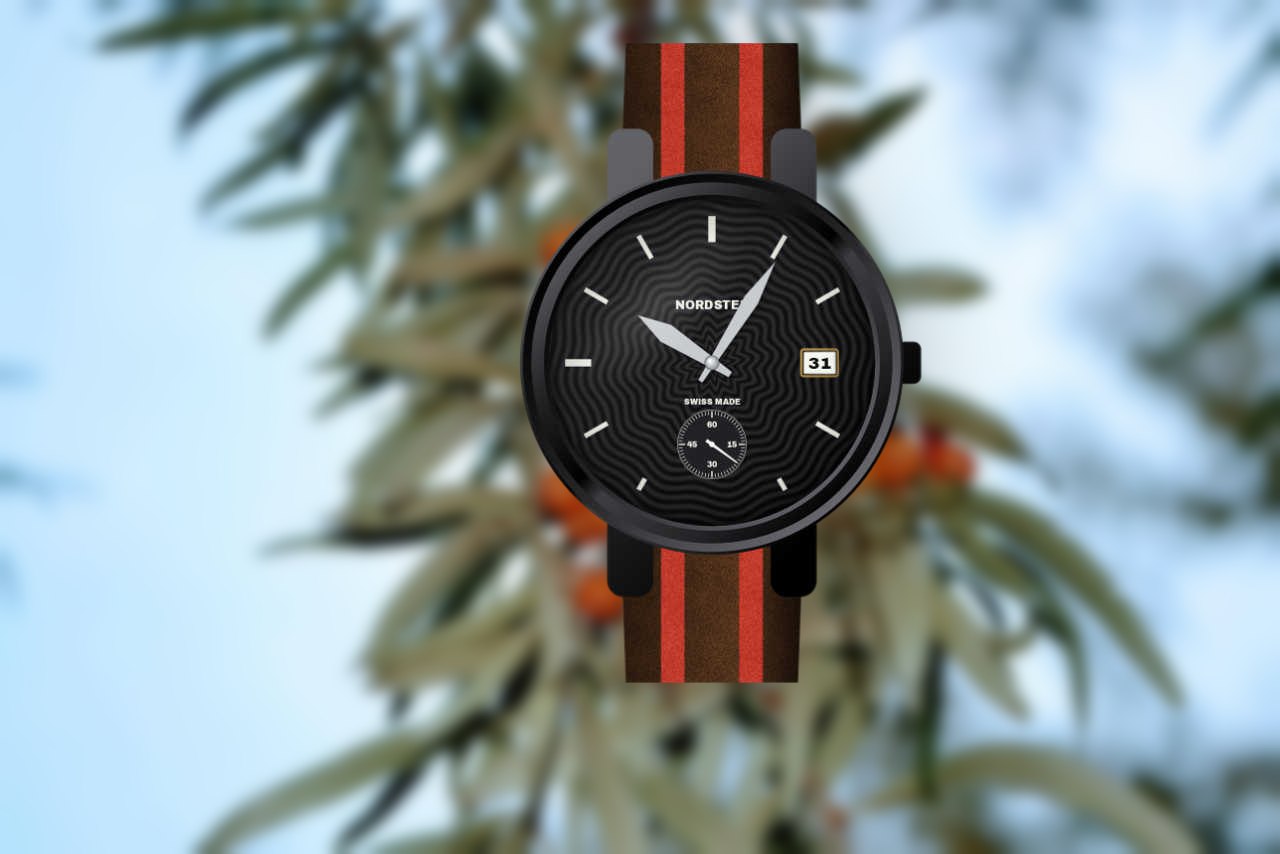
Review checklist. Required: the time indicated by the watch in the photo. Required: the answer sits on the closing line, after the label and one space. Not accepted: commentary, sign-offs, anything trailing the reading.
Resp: 10:05:21
